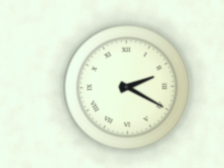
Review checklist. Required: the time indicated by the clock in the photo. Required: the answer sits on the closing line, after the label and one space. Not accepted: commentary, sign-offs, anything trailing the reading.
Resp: 2:20
